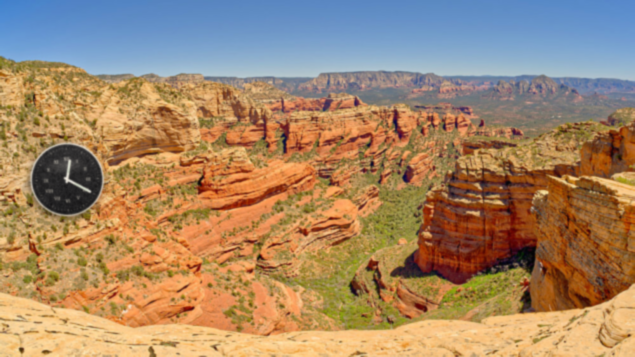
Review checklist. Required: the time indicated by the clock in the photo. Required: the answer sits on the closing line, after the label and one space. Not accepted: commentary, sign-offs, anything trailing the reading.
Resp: 12:20
